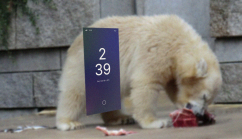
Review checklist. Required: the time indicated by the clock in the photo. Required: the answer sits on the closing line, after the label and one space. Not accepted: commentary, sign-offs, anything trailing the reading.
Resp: 2:39
